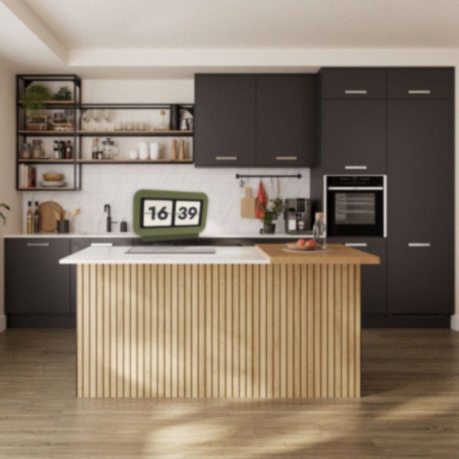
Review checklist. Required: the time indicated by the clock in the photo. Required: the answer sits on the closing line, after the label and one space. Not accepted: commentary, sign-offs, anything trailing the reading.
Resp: 16:39
